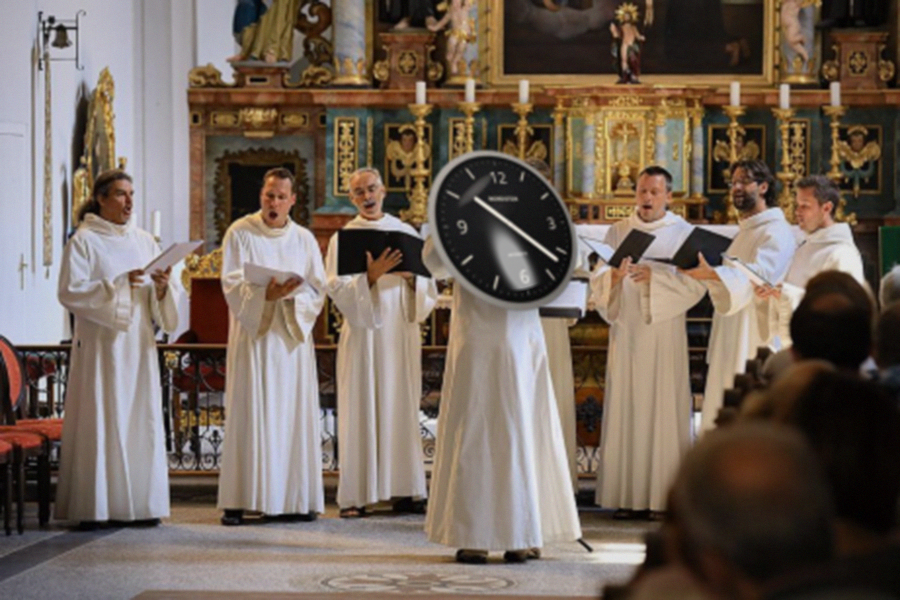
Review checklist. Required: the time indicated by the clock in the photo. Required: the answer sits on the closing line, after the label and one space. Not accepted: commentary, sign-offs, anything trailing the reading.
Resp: 10:22
